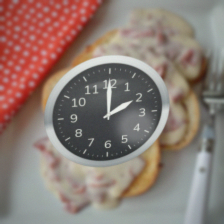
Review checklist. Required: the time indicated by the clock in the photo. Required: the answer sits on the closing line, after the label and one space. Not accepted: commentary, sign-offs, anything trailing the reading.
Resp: 2:00
